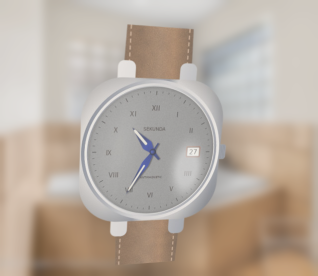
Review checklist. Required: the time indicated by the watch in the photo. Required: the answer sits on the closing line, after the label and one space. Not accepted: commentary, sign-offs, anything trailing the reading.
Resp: 10:35
